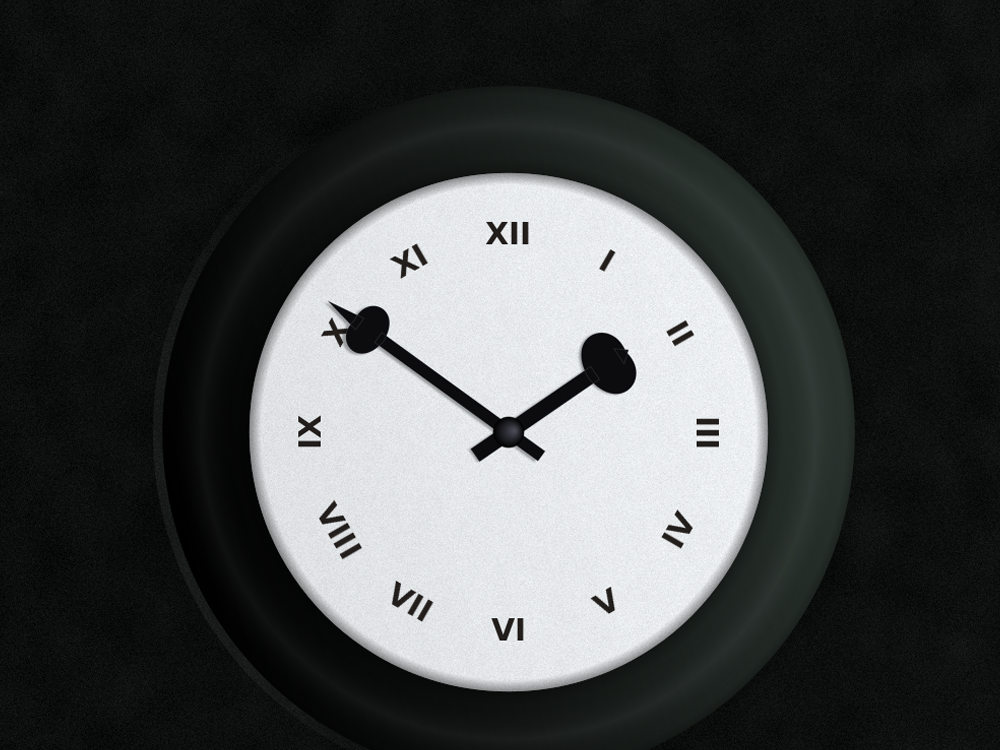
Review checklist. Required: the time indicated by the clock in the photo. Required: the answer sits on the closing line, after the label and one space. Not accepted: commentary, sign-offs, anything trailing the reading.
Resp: 1:51
